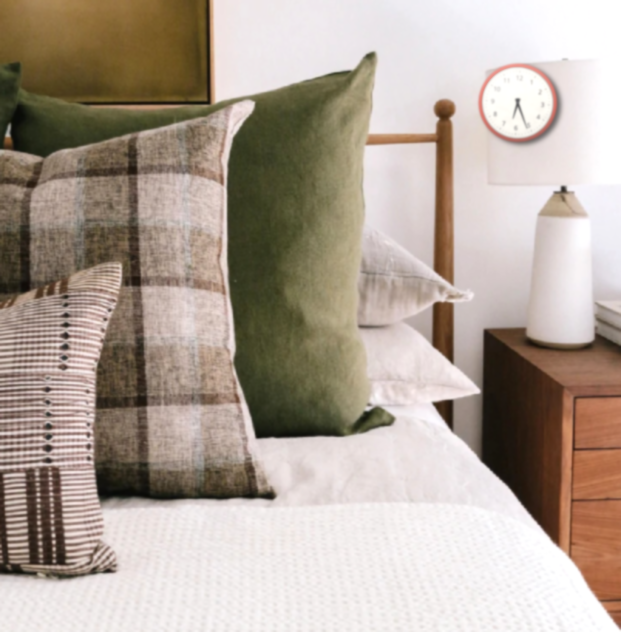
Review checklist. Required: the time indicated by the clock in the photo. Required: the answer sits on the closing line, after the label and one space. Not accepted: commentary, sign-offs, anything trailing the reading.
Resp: 6:26
